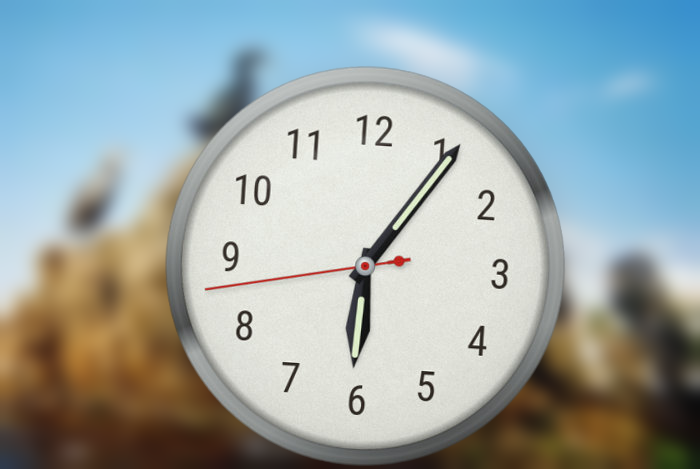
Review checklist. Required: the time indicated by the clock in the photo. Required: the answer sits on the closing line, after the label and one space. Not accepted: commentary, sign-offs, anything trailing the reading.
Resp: 6:05:43
